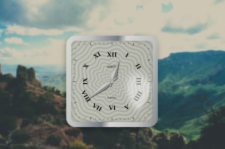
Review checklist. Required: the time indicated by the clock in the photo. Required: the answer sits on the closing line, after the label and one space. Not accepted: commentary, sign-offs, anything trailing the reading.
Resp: 12:39
